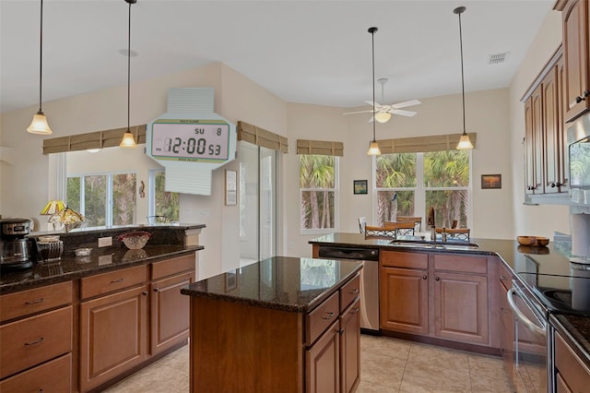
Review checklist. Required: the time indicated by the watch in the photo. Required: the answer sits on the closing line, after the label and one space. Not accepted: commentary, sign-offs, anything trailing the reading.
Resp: 12:00:53
